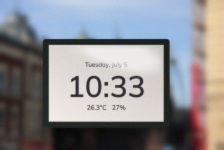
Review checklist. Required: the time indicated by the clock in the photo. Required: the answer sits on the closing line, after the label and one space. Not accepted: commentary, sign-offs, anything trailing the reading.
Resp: 10:33
